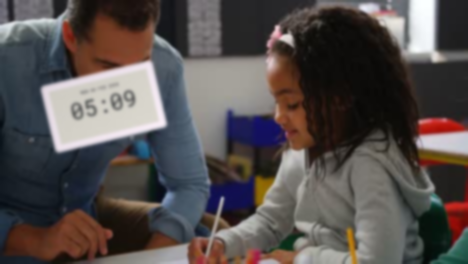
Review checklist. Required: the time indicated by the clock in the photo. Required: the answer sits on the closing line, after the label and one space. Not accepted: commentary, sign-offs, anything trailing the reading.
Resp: 5:09
